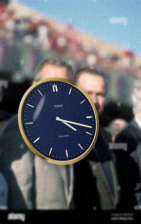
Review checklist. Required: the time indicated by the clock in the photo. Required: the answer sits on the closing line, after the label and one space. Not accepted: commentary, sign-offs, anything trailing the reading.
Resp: 4:18
